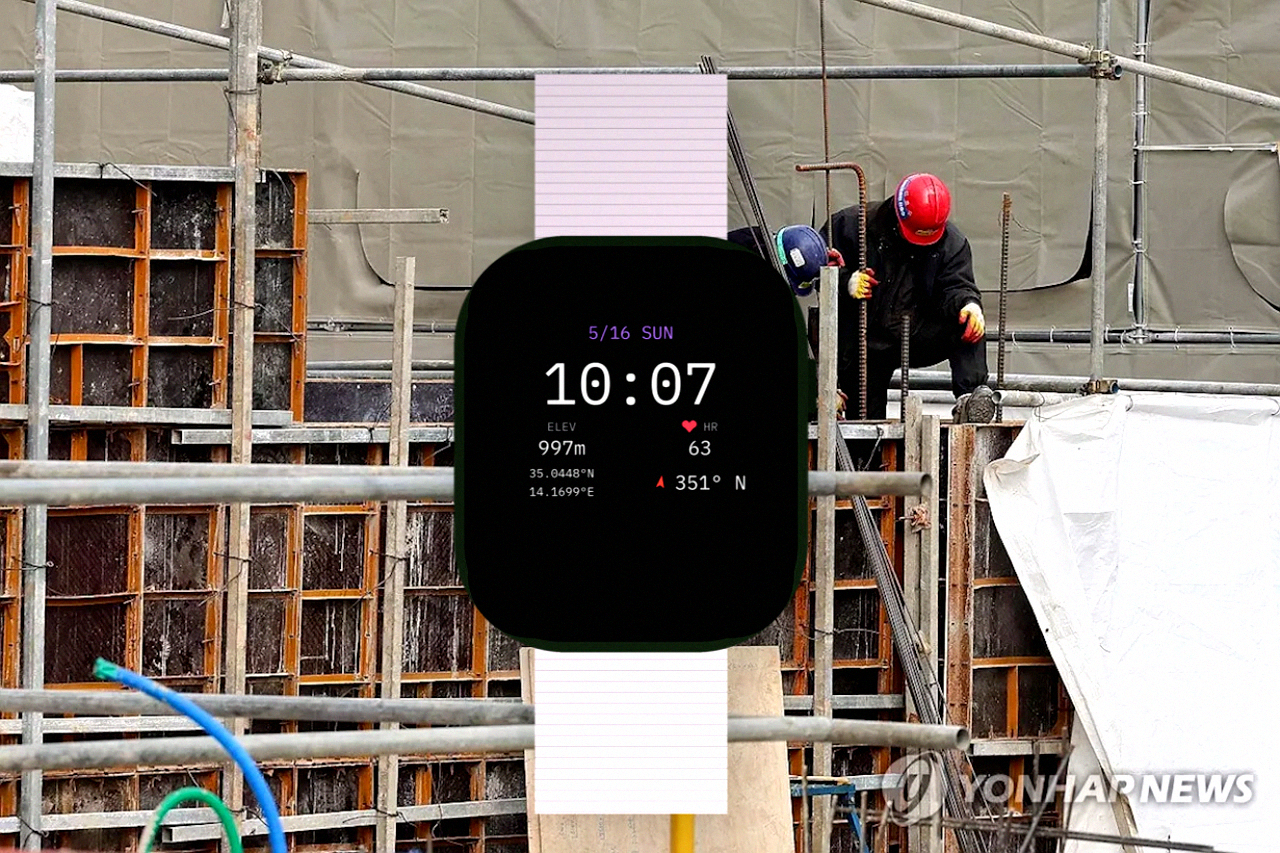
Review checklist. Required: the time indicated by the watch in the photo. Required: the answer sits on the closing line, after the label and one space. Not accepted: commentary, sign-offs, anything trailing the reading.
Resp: 10:07
